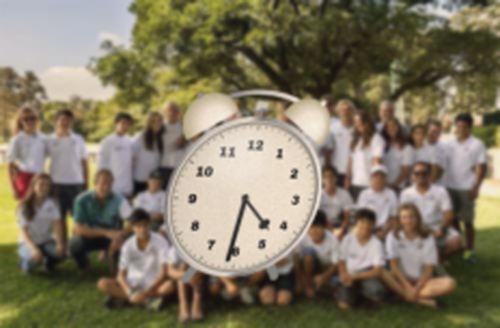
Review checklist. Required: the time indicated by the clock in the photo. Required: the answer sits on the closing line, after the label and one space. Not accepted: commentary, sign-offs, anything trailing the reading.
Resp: 4:31
